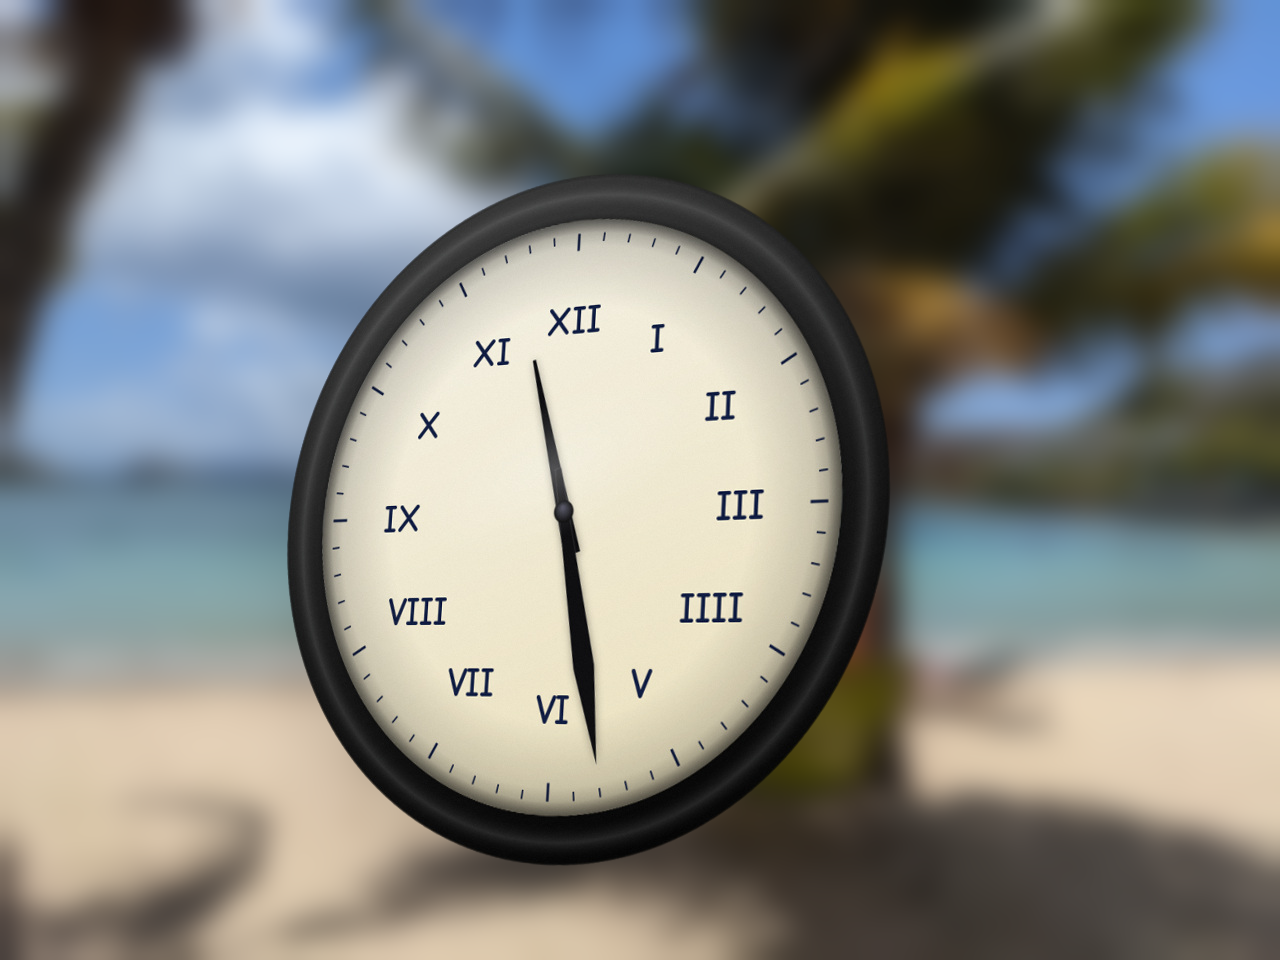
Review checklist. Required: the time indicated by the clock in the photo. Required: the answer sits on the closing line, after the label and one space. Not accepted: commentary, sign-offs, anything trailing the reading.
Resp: 11:28
